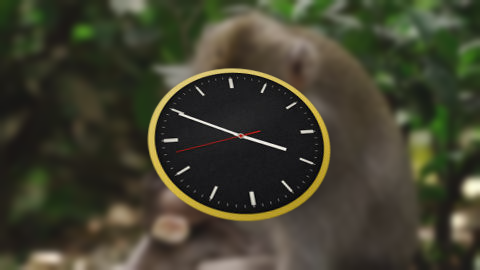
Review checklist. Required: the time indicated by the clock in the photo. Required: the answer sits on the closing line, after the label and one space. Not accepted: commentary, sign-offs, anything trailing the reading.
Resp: 3:49:43
